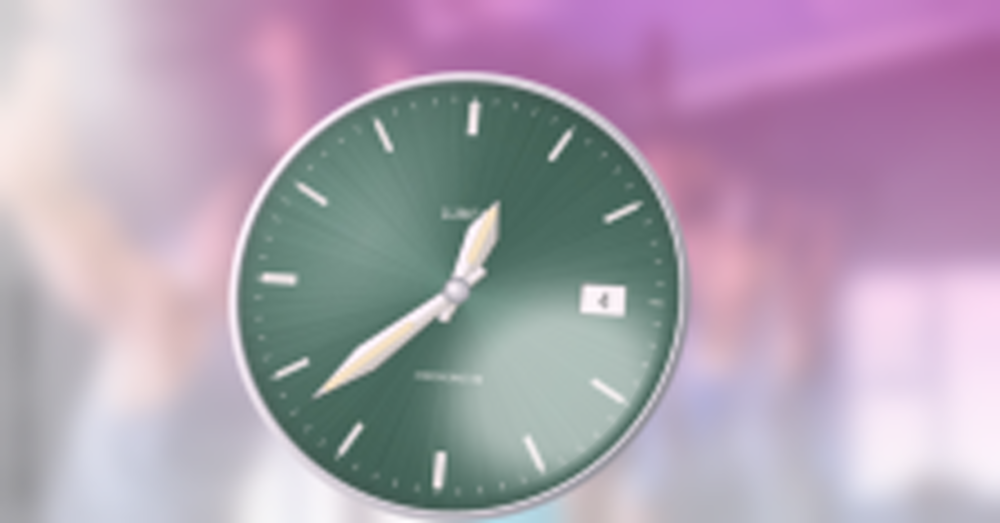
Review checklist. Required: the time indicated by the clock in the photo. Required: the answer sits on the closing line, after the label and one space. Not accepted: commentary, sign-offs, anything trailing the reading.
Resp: 12:38
